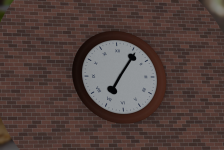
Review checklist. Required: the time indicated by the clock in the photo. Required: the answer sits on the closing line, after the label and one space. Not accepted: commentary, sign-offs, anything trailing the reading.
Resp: 7:06
